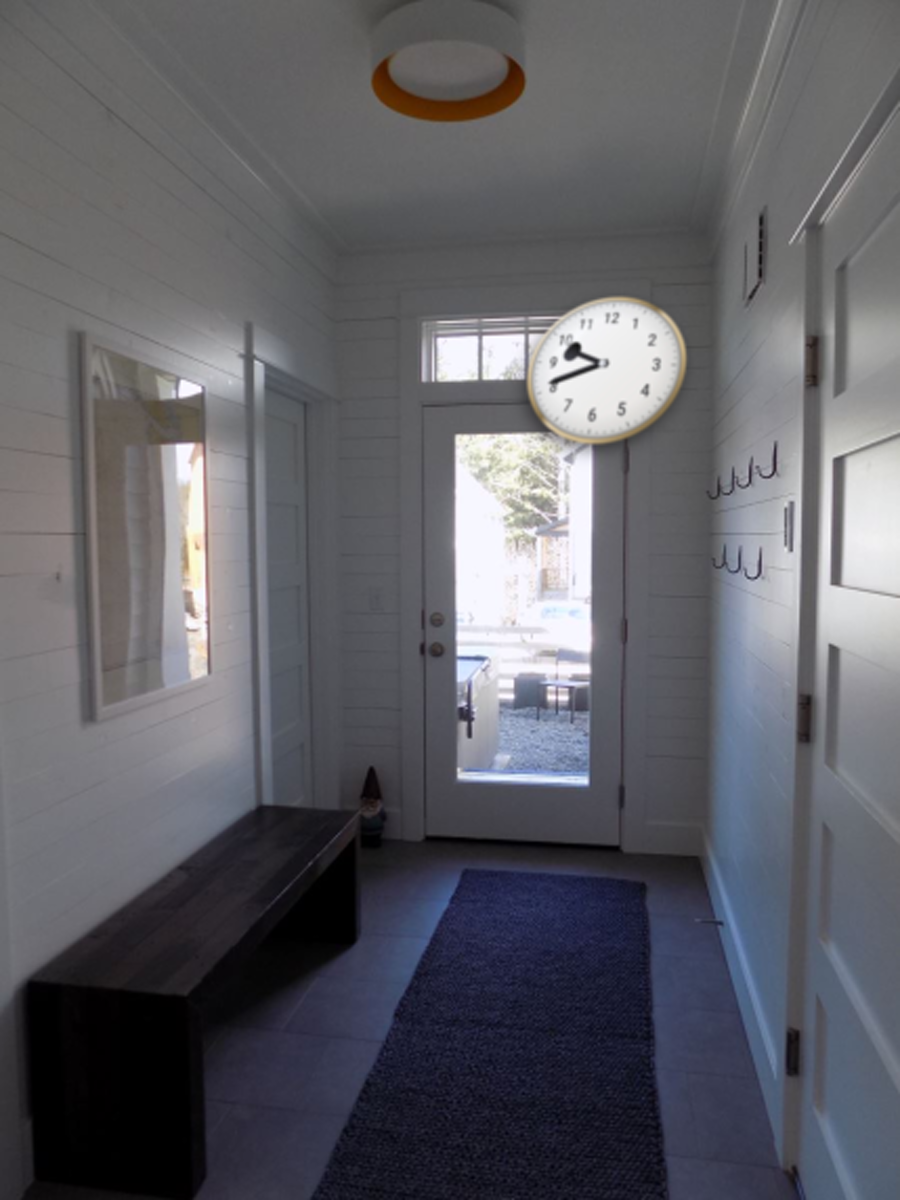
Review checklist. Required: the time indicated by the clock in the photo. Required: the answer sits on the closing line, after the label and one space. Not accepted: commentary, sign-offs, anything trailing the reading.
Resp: 9:41
